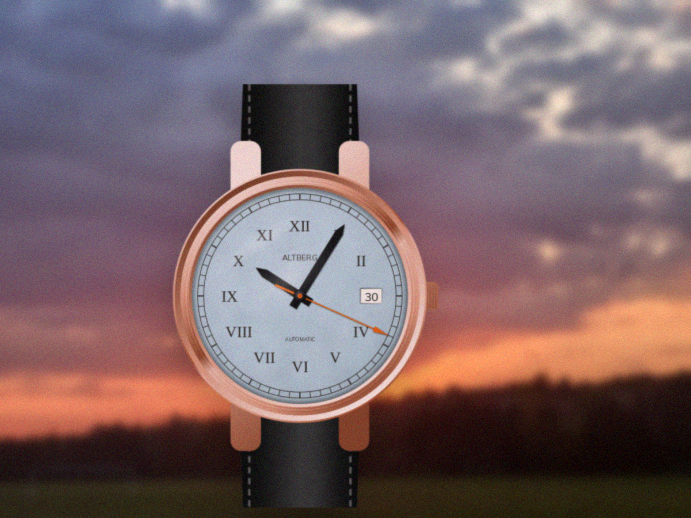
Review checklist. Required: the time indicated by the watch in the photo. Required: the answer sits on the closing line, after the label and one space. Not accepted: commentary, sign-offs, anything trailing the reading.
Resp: 10:05:19
